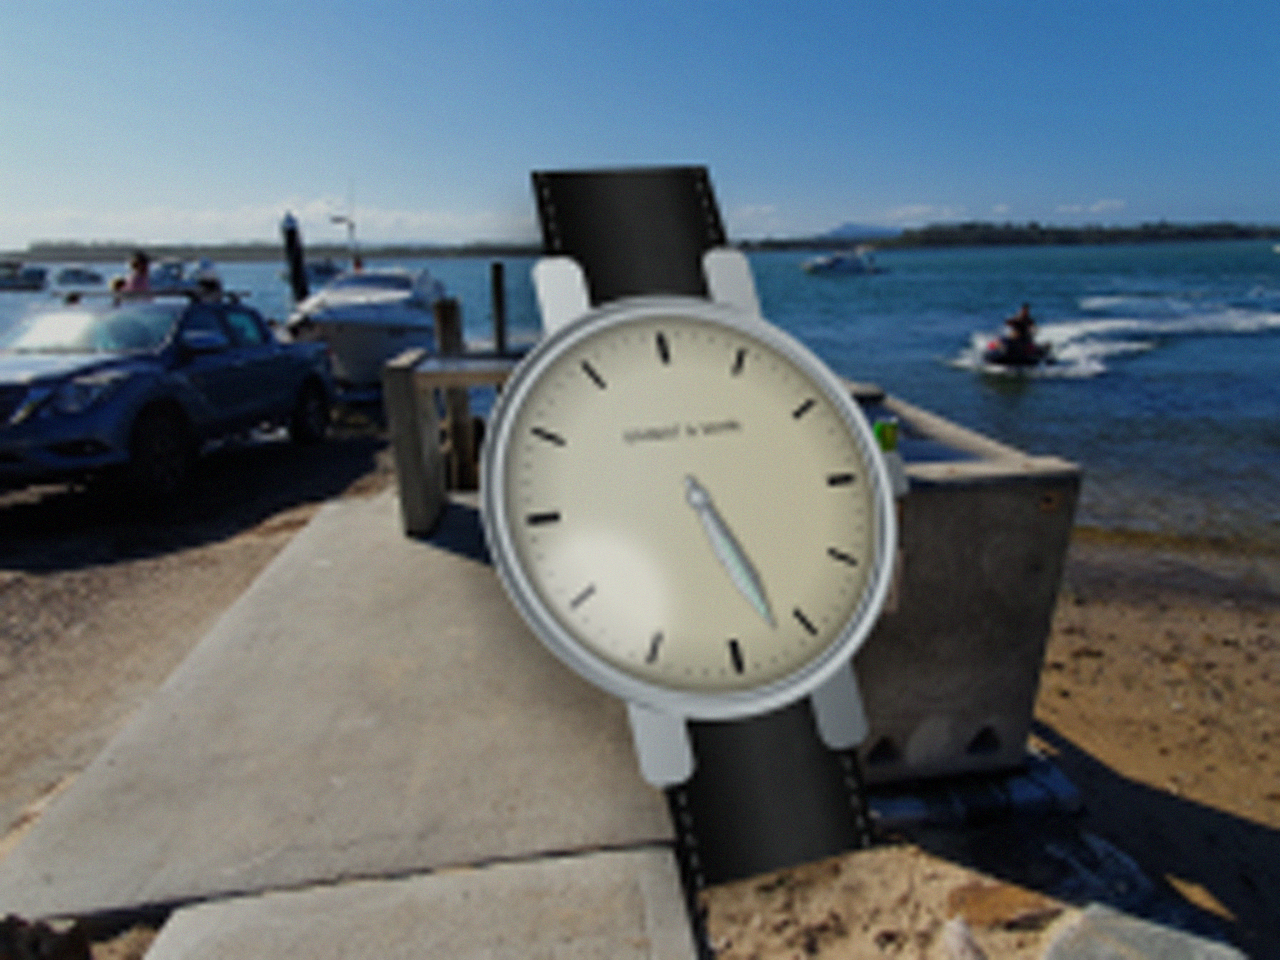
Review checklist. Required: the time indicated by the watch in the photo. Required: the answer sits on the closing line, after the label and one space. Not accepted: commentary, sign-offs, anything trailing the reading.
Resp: 5:27
